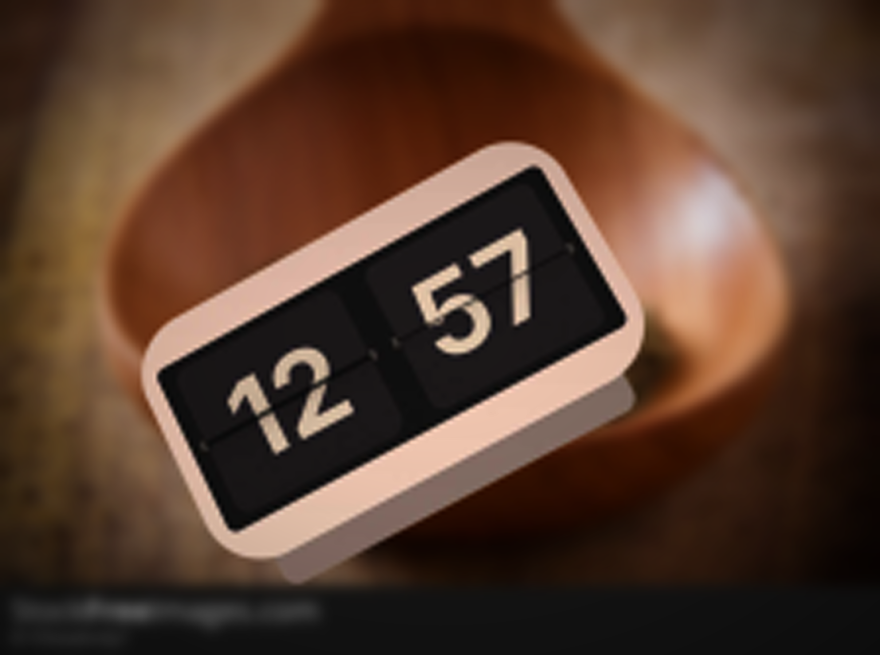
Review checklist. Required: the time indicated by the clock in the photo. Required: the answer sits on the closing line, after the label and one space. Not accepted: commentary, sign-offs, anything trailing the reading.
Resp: 12:57
